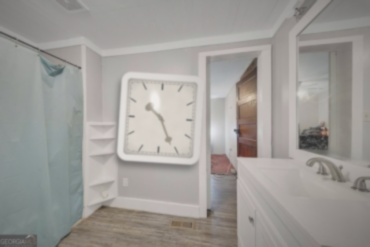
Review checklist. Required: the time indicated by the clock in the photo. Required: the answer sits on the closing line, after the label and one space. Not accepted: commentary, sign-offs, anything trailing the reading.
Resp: 10:26
